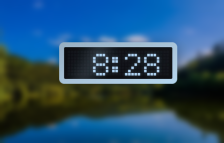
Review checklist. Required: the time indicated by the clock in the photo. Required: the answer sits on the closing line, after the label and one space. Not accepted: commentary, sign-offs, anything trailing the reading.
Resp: 8:28
